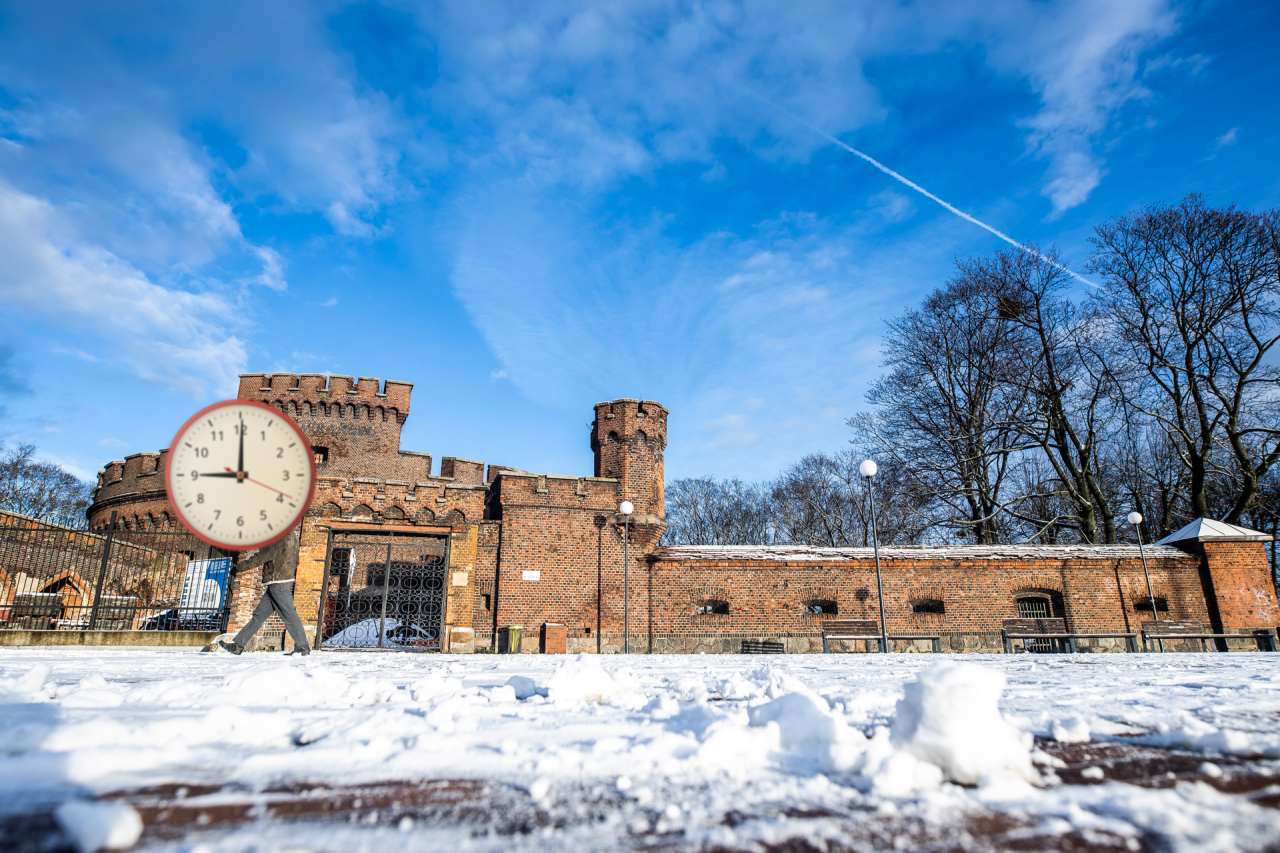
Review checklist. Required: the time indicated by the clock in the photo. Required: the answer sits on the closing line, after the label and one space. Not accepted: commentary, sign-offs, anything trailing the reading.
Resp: 9:00:19
